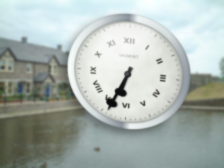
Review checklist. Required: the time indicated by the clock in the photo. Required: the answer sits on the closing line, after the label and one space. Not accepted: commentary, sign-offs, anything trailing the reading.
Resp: 6:34
